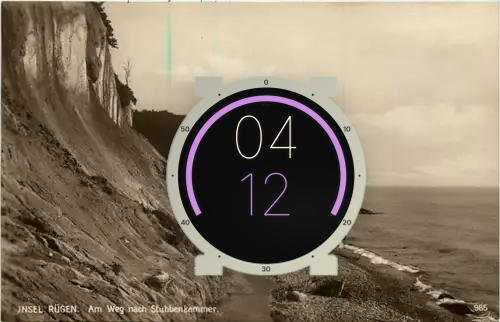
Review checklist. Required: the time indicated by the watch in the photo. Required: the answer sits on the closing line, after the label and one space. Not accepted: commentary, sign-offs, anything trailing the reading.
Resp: 4:12
